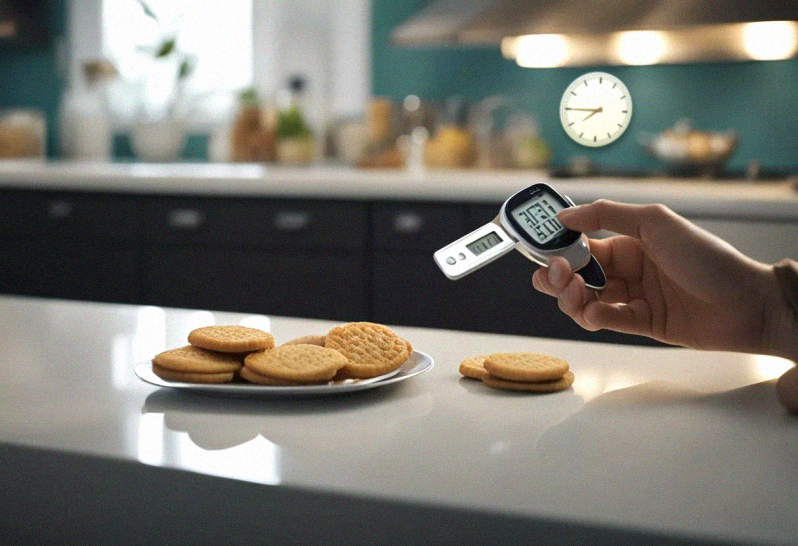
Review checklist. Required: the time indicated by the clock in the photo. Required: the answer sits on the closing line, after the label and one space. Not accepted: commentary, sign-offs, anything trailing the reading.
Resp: 7:45
